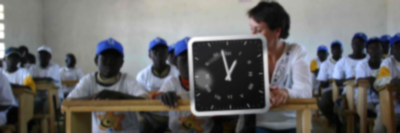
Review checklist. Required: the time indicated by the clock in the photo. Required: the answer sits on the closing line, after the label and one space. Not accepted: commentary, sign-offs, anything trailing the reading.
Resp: 12:58
